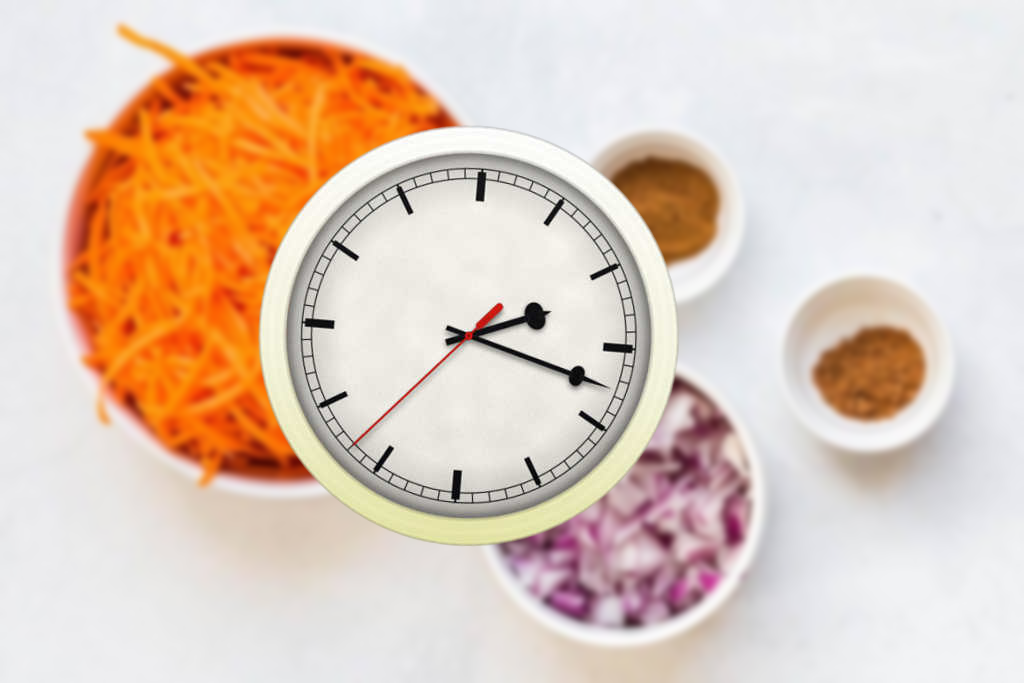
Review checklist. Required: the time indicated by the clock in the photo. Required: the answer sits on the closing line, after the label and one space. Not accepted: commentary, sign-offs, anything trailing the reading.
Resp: 2:17:37
